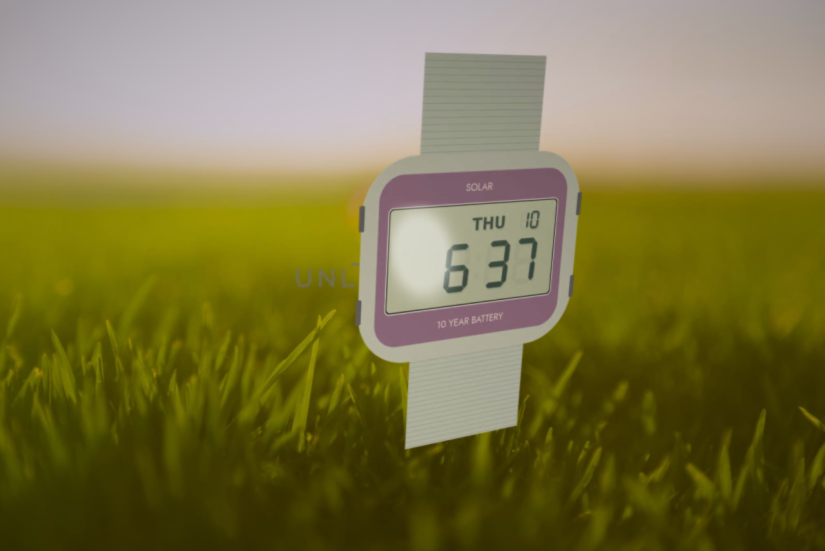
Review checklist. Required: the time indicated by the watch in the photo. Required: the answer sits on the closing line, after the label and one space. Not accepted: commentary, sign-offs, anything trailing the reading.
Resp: 6:37
